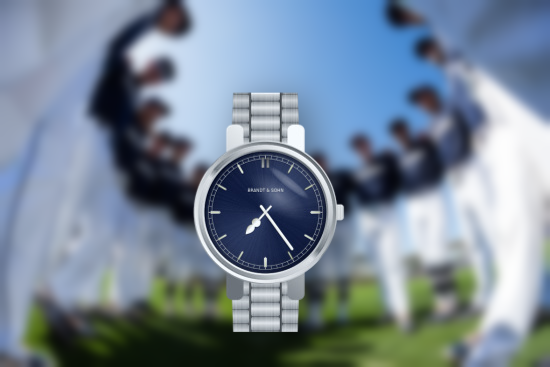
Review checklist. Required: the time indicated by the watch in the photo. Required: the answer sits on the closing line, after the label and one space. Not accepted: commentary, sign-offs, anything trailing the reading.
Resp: 7:24
